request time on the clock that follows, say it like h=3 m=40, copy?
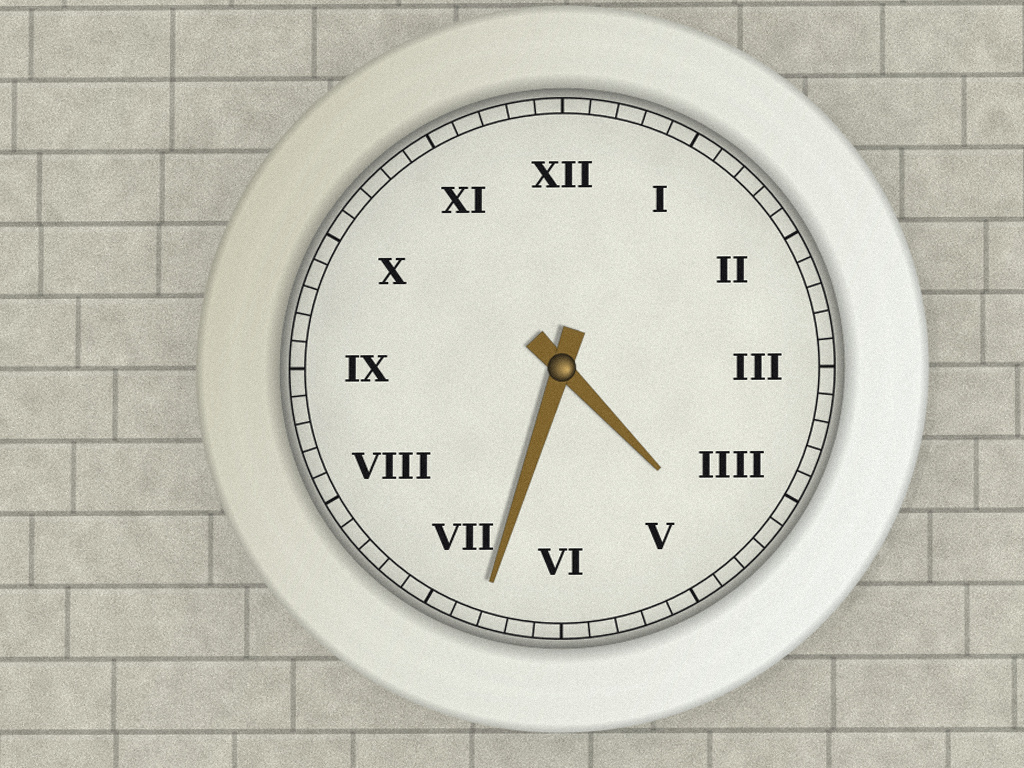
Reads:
h=4 m=33
